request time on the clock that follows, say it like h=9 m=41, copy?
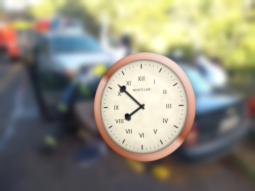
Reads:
h=7 m=52
